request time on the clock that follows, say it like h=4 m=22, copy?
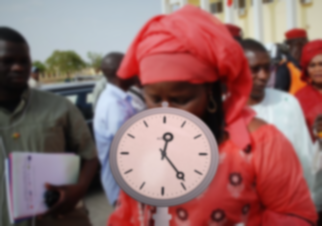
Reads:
h=12 m=24
